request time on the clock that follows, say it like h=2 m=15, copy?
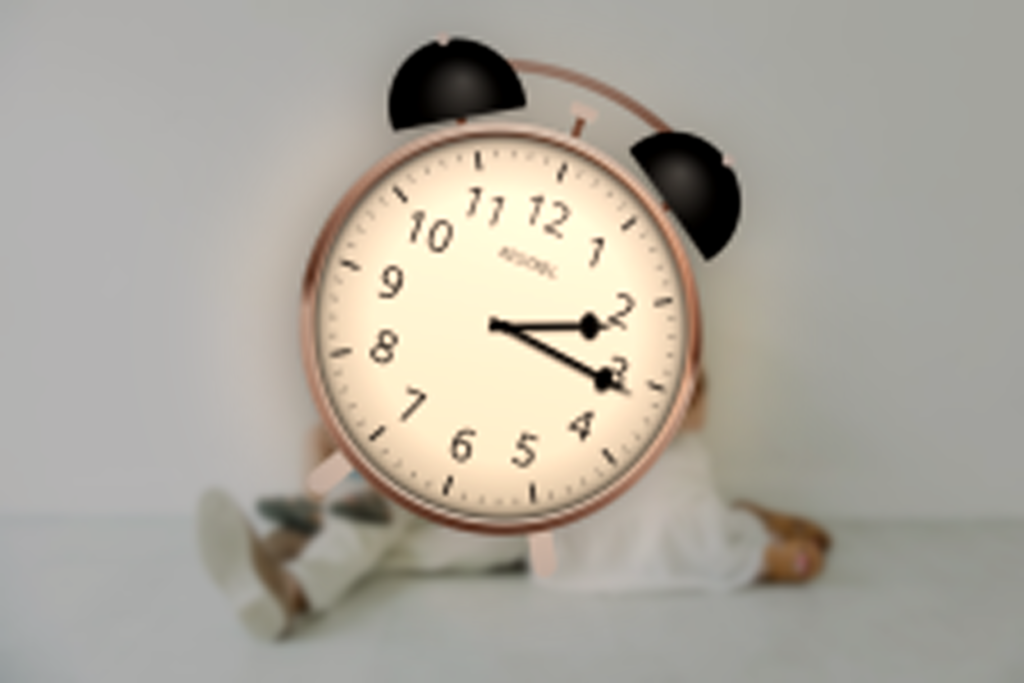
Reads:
h=2 m=16
